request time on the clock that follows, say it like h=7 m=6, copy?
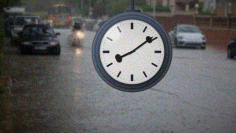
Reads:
h=8 m=9
